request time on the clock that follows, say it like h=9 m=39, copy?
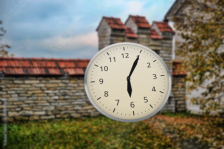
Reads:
h=6 m=5
